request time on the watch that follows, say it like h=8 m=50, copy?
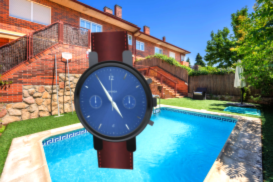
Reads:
h=4 m=55
